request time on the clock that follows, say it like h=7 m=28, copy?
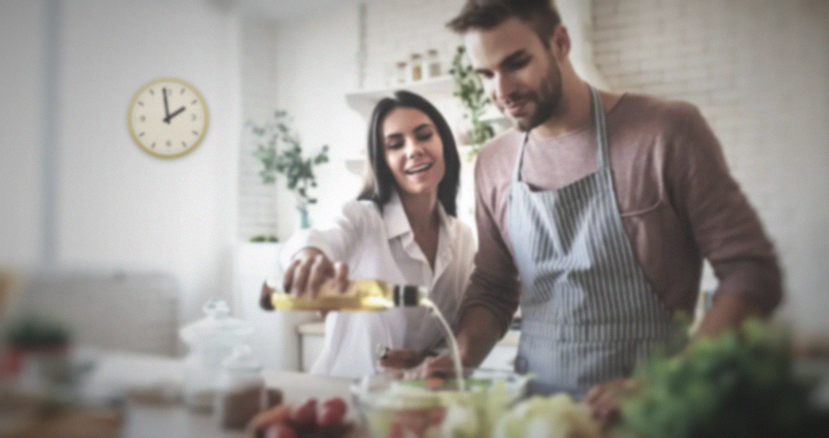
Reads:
h=1 m=59
